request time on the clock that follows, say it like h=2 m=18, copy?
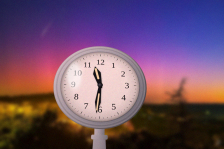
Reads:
h=11 m=31
